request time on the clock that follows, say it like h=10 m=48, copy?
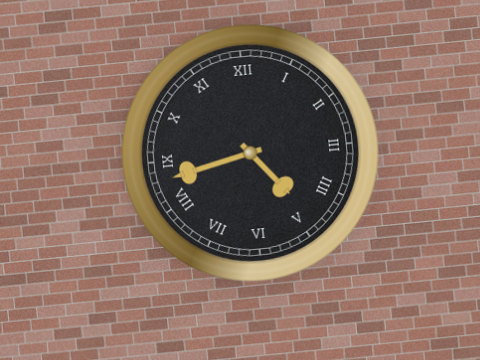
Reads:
h=4 m=43
